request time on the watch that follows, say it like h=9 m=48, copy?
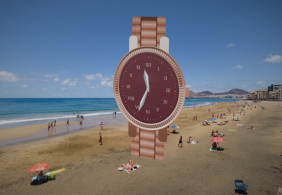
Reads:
h=11 m=34
